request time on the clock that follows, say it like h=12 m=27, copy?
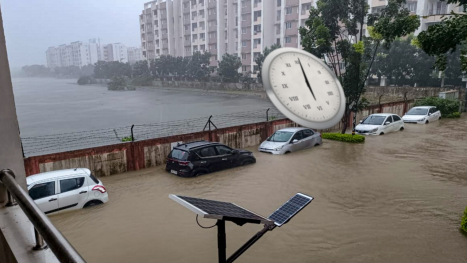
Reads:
h=6 m=1
